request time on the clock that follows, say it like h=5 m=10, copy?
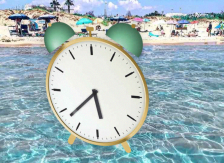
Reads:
h=5 m=38
